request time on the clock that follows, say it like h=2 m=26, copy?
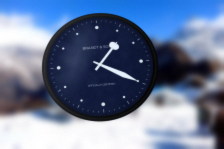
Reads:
h=1 m=20
